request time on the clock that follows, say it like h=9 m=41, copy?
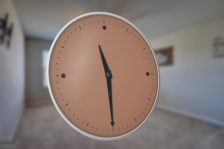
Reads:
h=11 m=30
